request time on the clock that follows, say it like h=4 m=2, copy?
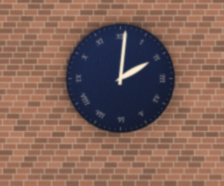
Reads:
h=2 m=1
